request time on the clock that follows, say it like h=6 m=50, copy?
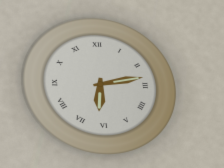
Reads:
h=6 m=13
